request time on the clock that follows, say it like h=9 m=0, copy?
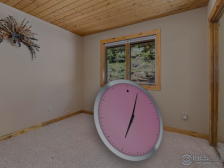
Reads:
h=7 m=4
